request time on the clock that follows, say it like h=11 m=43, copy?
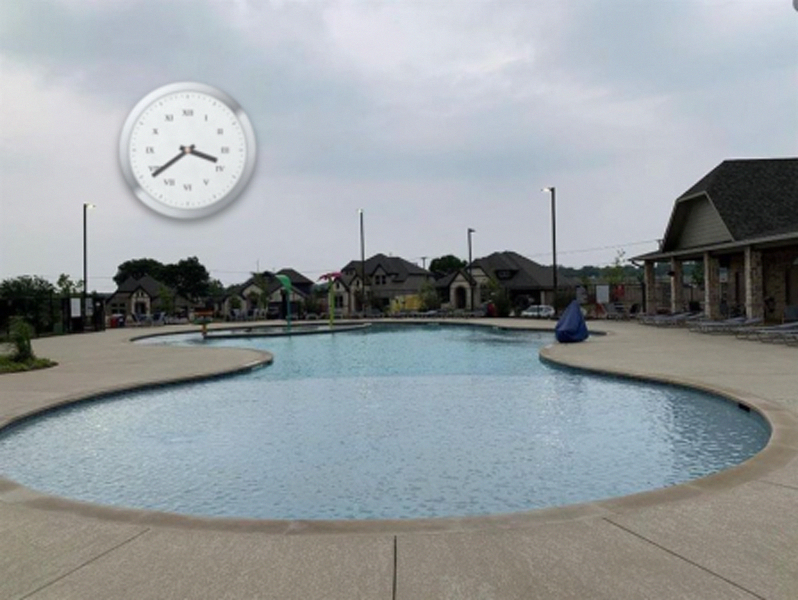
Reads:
h=3 m=39
